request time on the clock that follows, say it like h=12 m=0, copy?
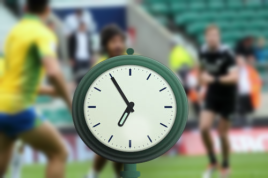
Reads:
h=6 m=55
